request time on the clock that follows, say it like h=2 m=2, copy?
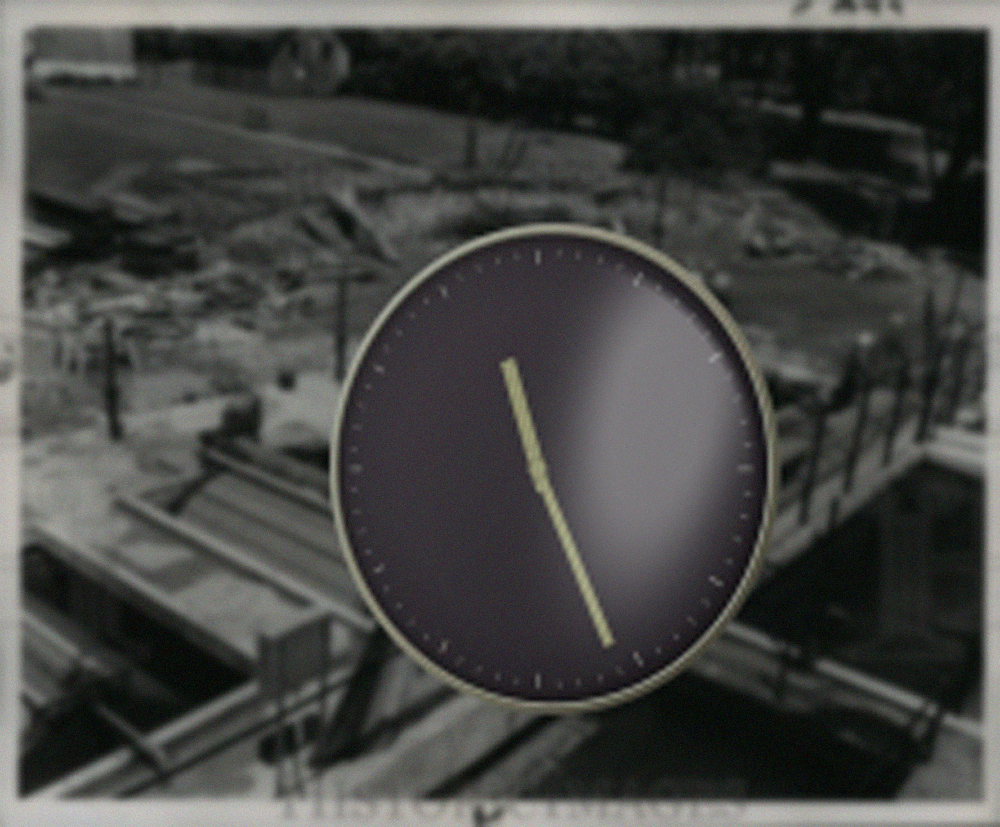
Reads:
h=11 m=26
